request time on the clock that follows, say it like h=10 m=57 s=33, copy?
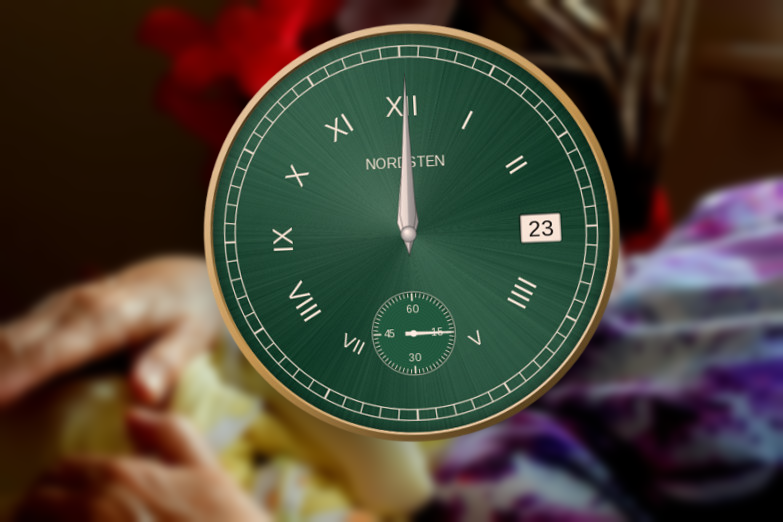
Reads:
h=12 m=0 s=15
